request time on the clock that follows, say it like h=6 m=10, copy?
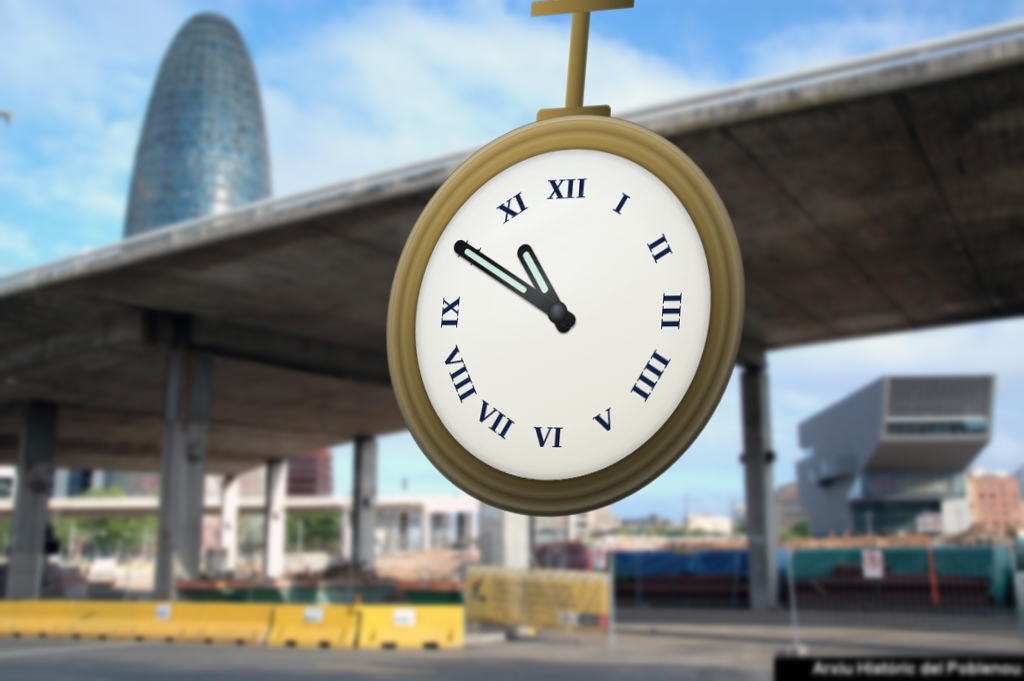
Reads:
h=10 m=50
